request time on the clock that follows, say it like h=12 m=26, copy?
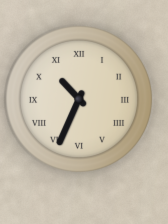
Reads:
h=10 m=34
